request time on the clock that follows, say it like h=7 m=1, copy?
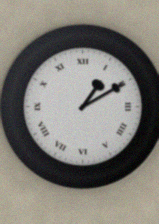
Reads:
h=1 m=10
